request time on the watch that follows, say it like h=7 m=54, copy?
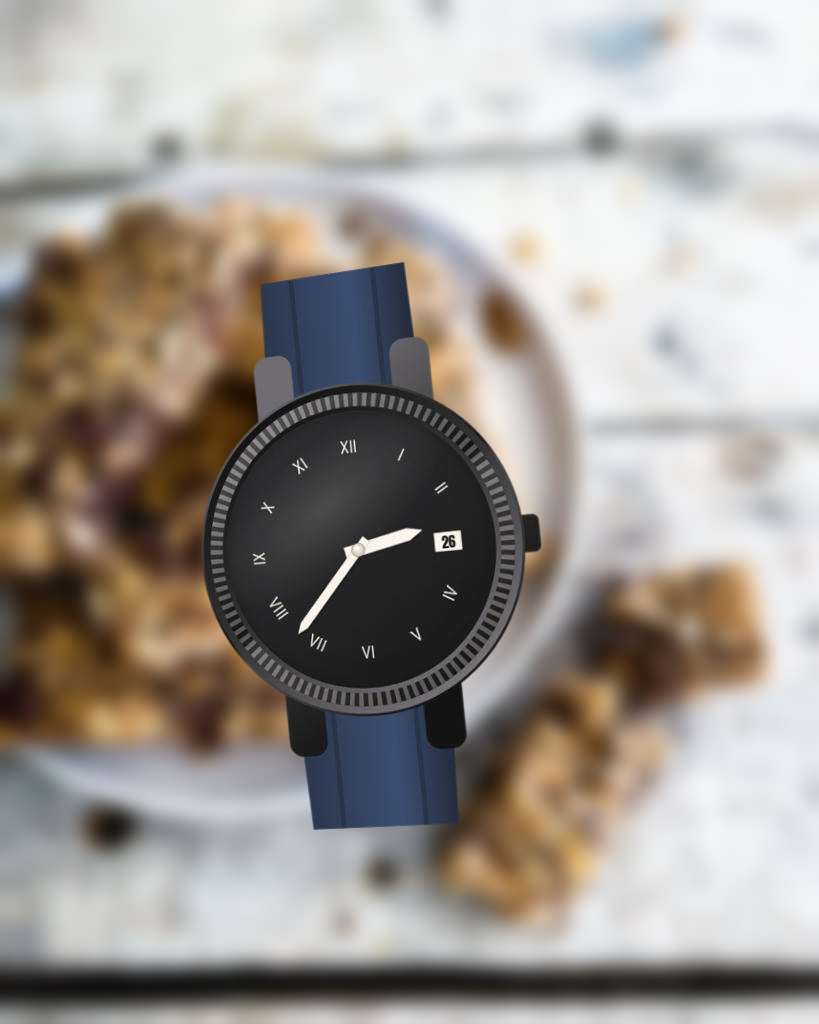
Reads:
h=2 m=37
